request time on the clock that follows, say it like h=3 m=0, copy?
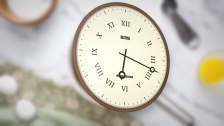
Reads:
h=6 m=18
